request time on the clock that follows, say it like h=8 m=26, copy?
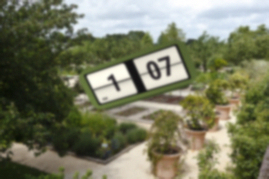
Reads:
h=1 m=7
